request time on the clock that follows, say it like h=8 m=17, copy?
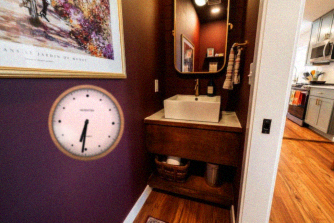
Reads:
h=6 m=31
